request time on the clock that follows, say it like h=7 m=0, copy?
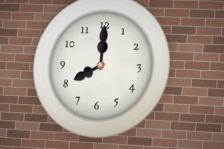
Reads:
h=8 m=0
